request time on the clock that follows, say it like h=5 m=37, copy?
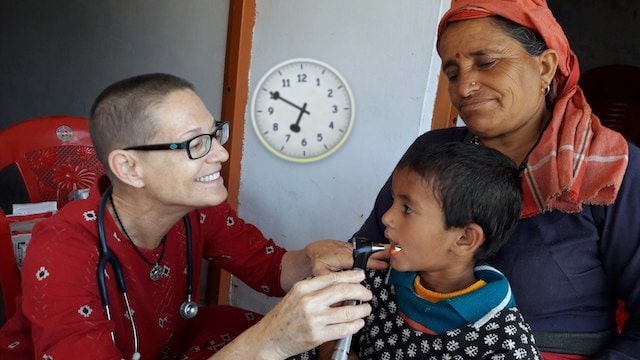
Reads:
h=6 m=50
